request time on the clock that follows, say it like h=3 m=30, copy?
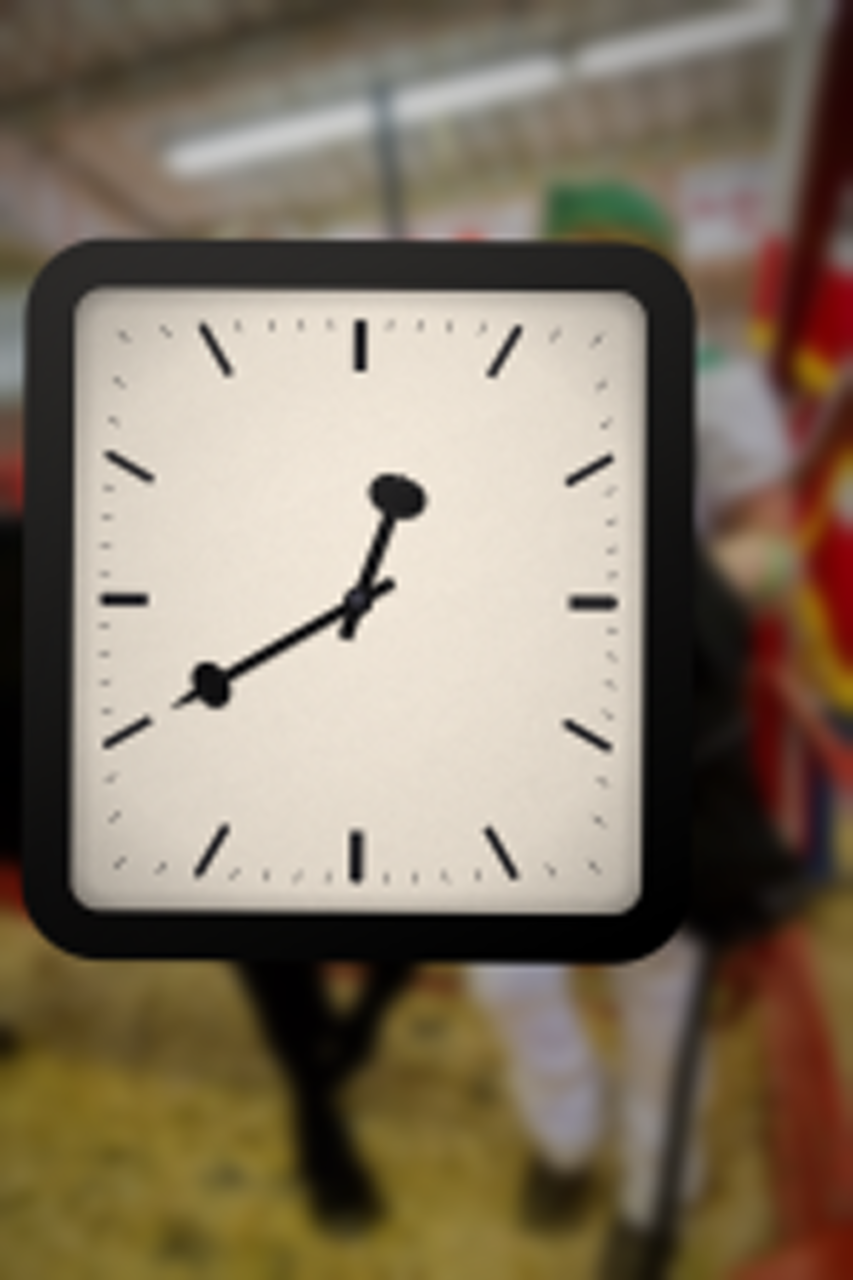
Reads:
h=12 m=40
